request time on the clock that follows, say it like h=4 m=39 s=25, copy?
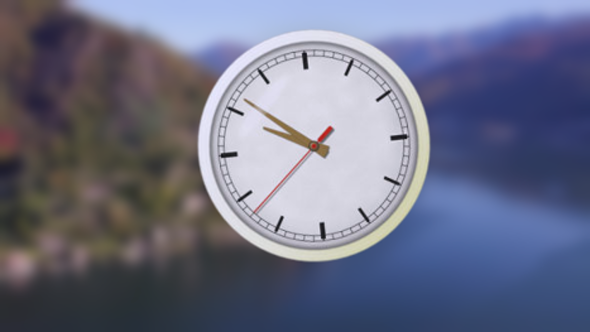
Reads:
h=9 m=51 s=38
